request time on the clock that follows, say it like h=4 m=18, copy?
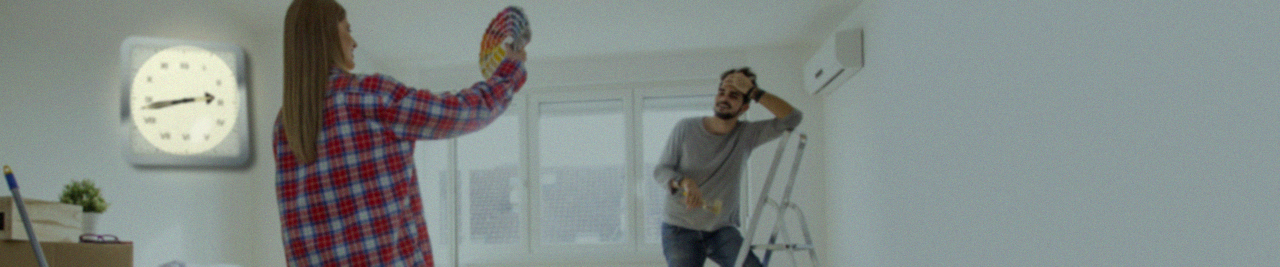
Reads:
h=2 m=43
